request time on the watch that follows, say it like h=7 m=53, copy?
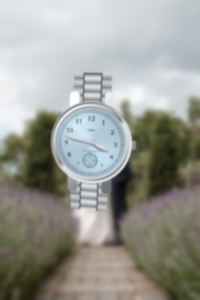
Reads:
h=3 m=47
